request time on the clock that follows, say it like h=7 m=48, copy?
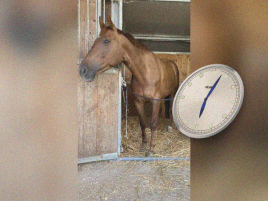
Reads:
h=6 m=3
